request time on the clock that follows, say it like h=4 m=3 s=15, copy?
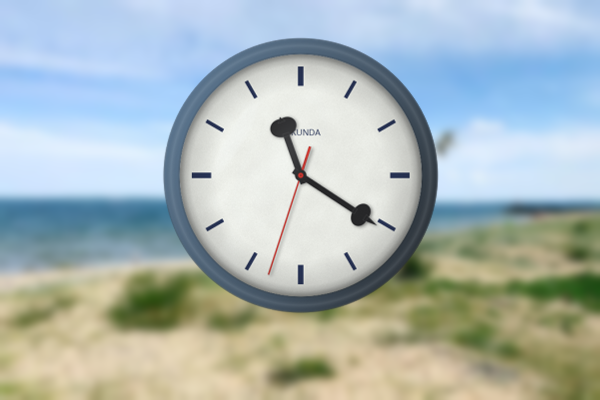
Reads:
h=11 m=20 s=33
